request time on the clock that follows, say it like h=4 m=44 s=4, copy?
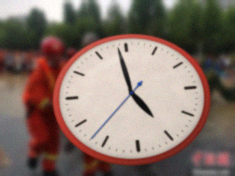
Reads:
h=4 m=58 s=37
